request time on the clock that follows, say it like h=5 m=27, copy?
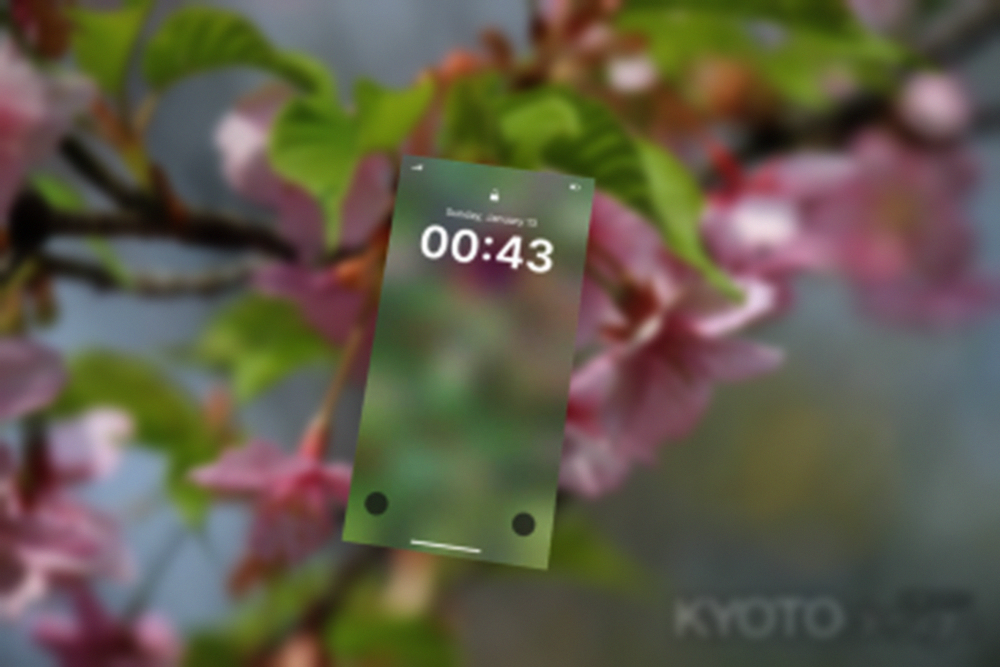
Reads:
h=0 m=43
